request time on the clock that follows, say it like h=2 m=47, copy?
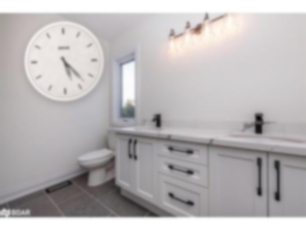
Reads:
h=5 m=23
